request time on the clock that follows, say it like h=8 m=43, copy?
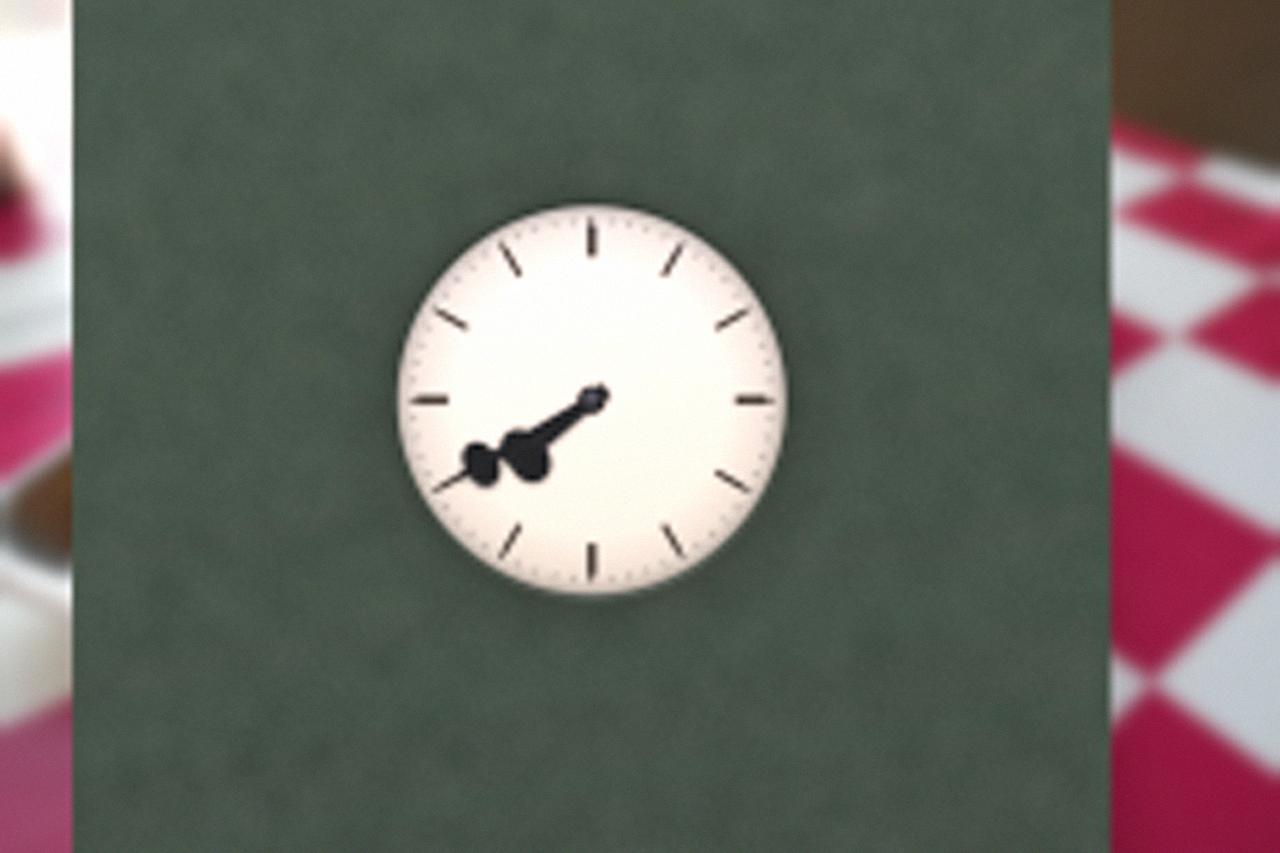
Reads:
h=7 m=40
